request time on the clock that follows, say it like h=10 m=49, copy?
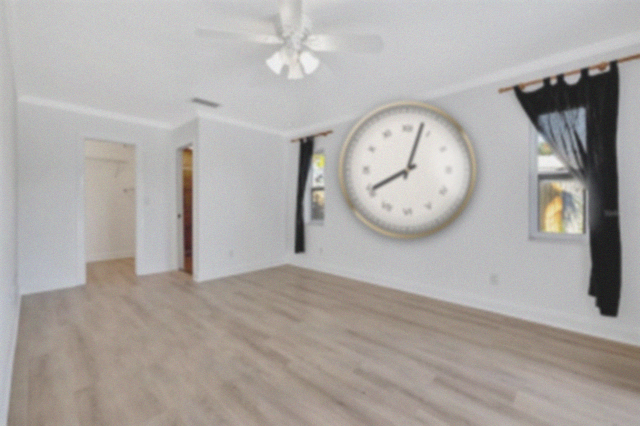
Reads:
h=8 m=3
